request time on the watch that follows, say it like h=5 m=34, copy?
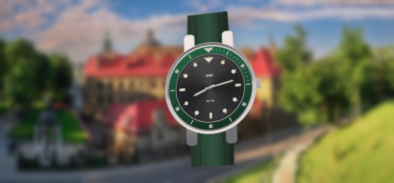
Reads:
h=8 m=13
